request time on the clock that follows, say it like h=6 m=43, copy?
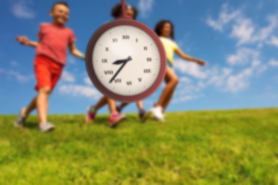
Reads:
h=8 m=37
